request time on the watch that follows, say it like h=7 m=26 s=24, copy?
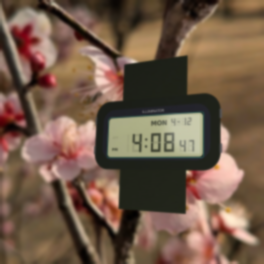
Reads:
h=4 m=8 s=47
